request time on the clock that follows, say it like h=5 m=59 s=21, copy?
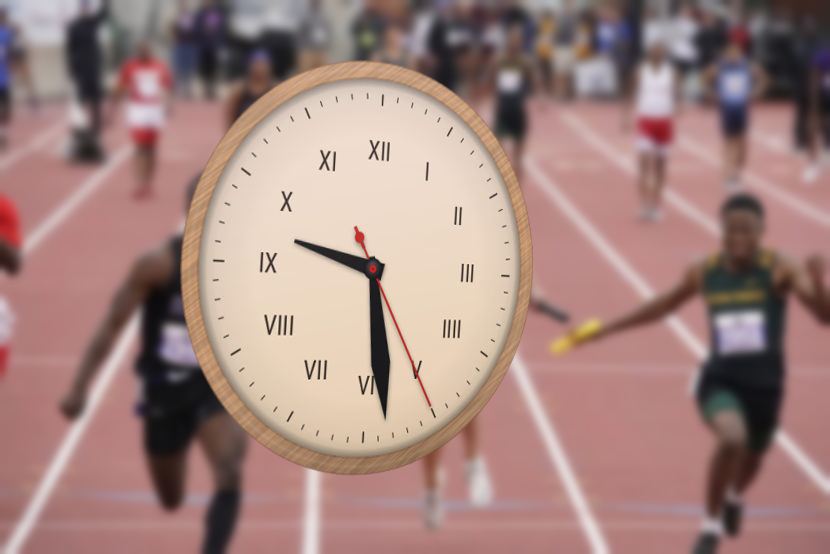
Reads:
h=9 m=28 s=25
